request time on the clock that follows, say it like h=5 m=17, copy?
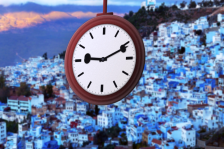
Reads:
h=9 m=11
